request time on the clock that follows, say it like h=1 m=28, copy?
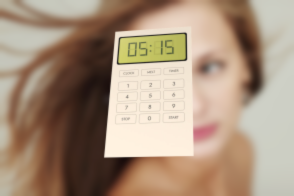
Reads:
h=5 m=15
